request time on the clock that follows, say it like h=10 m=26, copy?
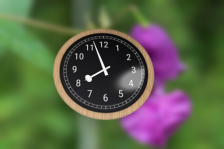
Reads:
h=7 m=57
